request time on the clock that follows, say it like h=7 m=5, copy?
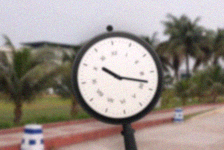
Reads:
h=10 m=18
